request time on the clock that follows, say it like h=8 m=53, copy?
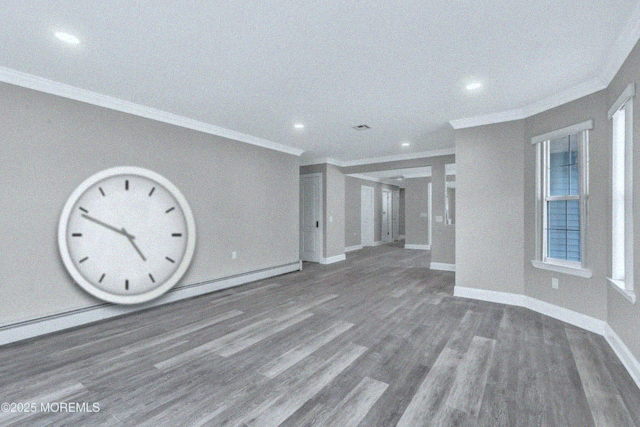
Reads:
h=4 m=49
